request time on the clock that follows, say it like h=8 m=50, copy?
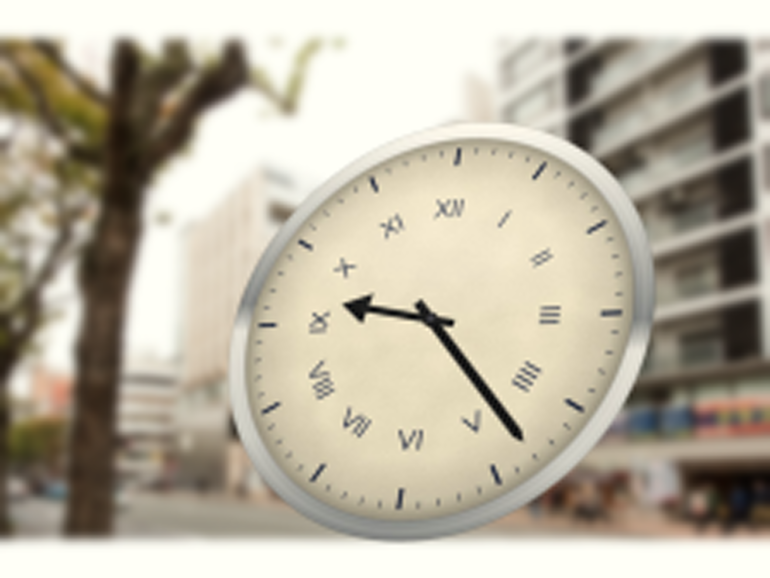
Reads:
h=9 m=23
